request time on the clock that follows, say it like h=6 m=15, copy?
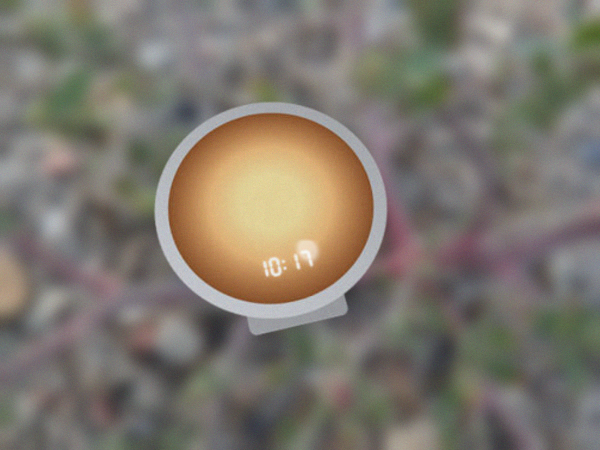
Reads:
h=10 m=17
